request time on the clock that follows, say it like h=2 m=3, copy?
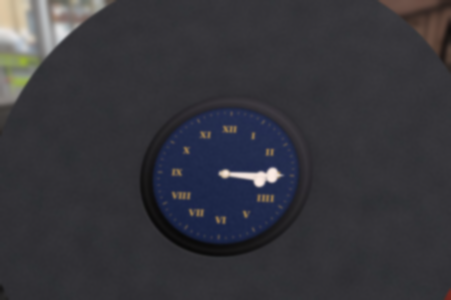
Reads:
h=3 m=15
